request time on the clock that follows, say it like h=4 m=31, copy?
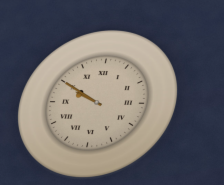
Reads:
h=9 m=50
